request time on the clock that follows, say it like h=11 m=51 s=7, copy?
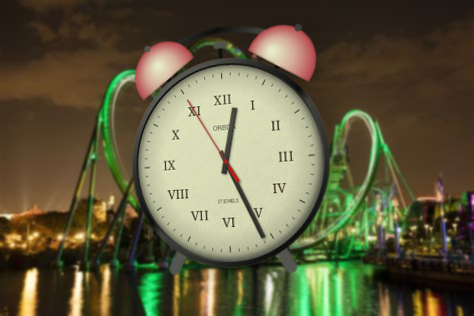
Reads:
h=12 m=25 s=55
